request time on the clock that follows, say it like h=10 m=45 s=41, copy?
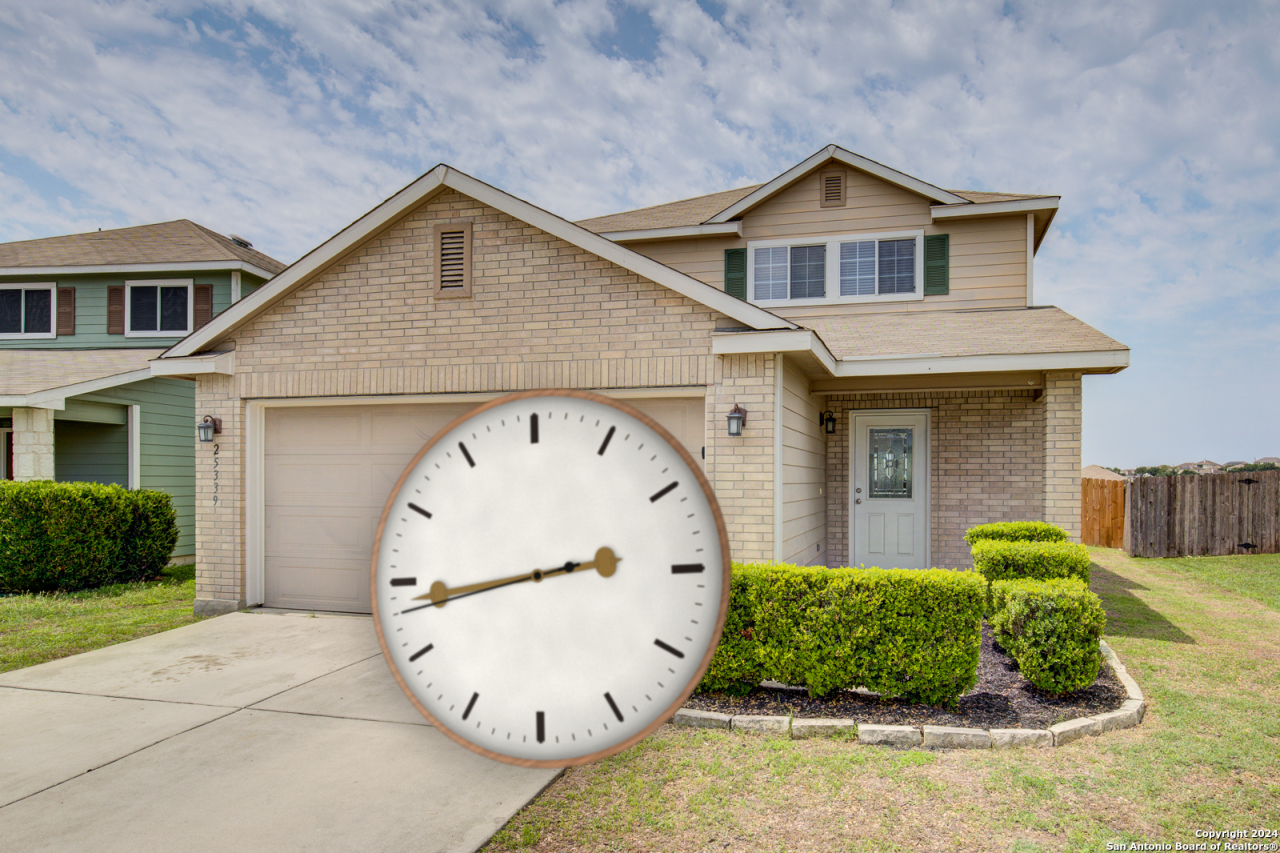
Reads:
h=2 m=43 s=43
